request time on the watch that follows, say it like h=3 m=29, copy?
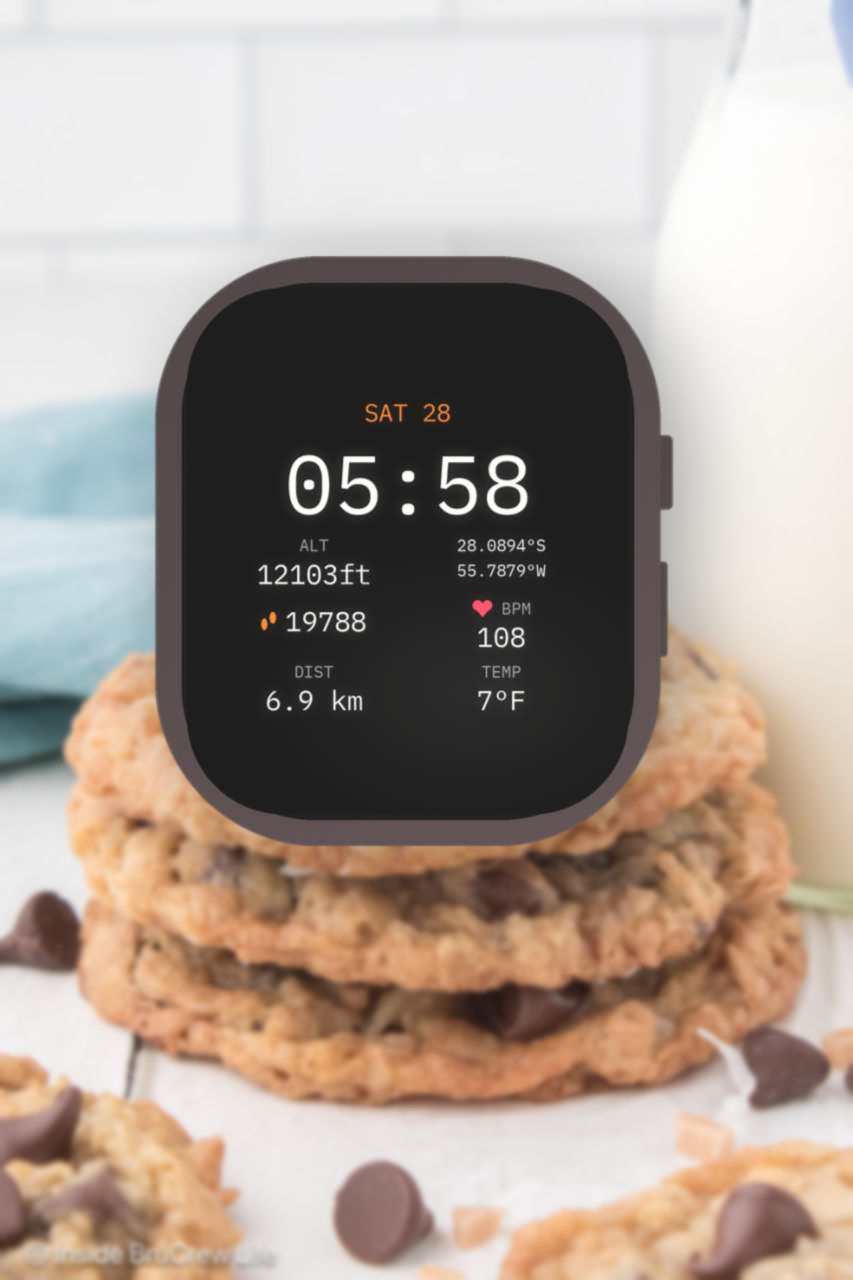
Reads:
h=5 m=58
